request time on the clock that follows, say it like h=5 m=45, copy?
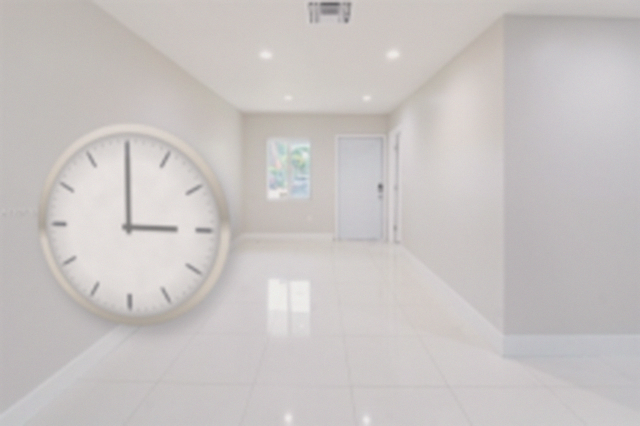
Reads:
h=3 m=0
